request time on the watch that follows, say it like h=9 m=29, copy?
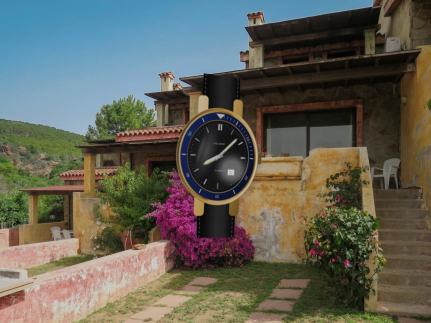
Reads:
h=8 m=8
